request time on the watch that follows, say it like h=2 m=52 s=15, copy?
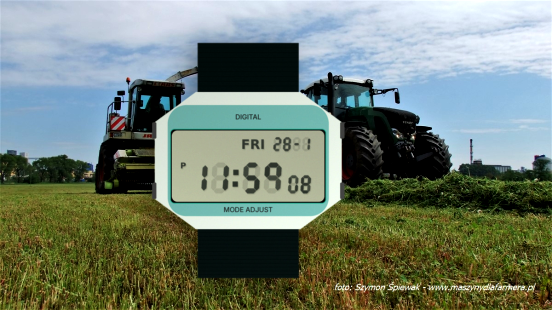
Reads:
h=11 m=59 s=8
